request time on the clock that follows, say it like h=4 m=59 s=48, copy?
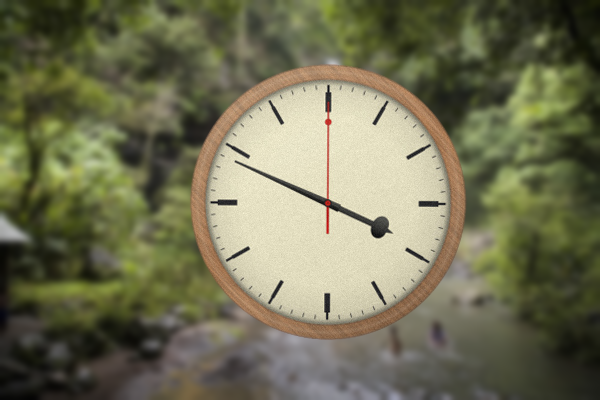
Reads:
h=3 m=49 s=0
